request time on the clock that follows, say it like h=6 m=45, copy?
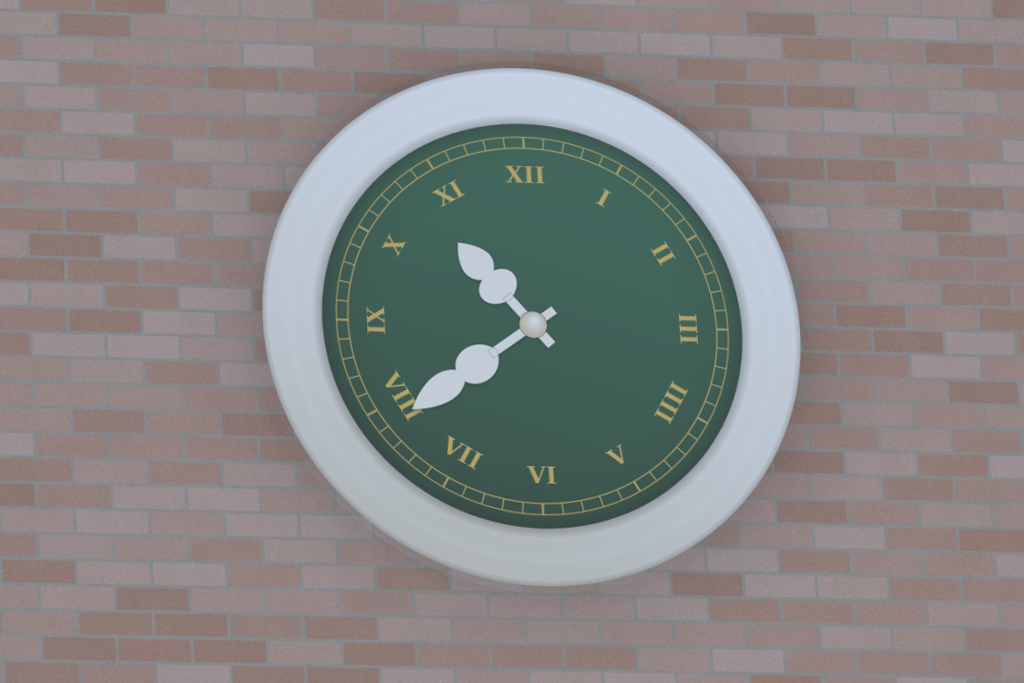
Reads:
h=10 m=39
